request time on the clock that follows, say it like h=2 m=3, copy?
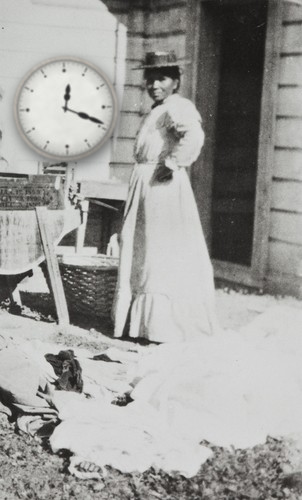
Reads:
h=12 m=19
